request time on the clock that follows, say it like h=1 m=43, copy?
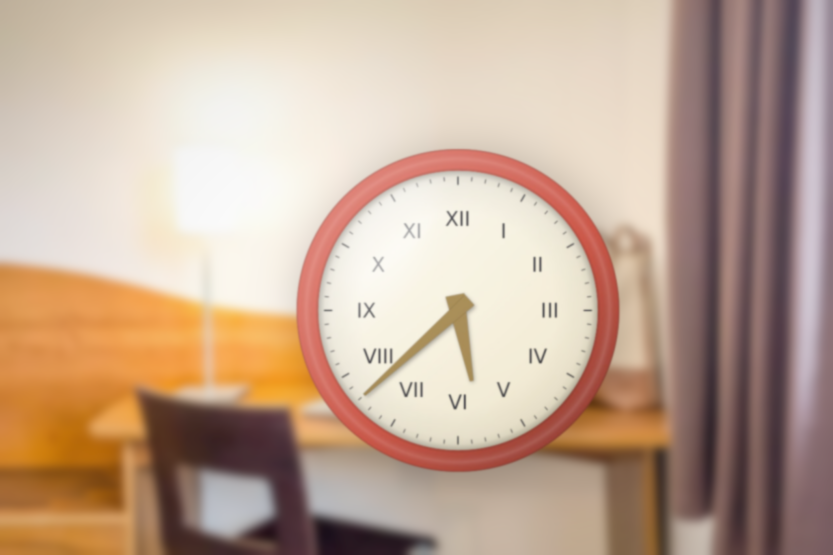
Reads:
h=5 m=38
